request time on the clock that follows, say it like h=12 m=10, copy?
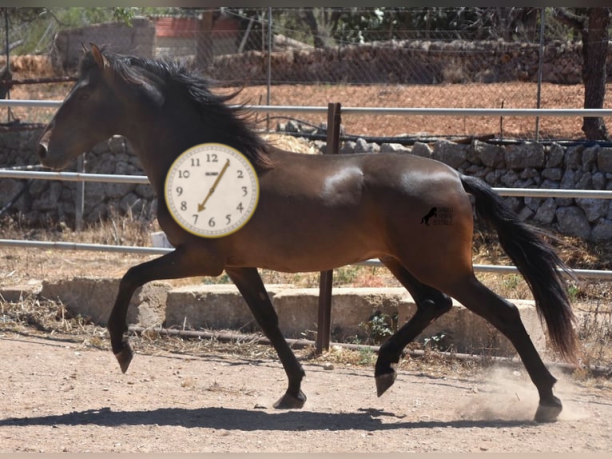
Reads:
h=7 m=5
